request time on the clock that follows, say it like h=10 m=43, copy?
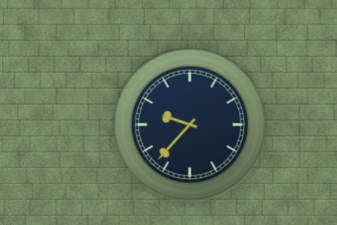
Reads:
h=9 m=37
